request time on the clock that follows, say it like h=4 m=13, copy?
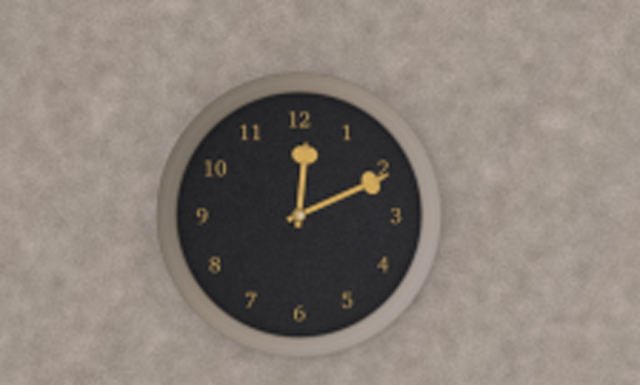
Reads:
h=12 m=11
